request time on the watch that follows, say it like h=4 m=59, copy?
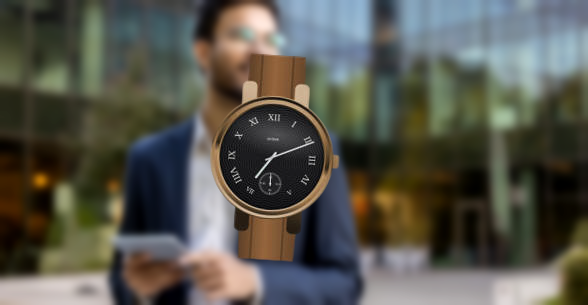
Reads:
h=7 m=11
